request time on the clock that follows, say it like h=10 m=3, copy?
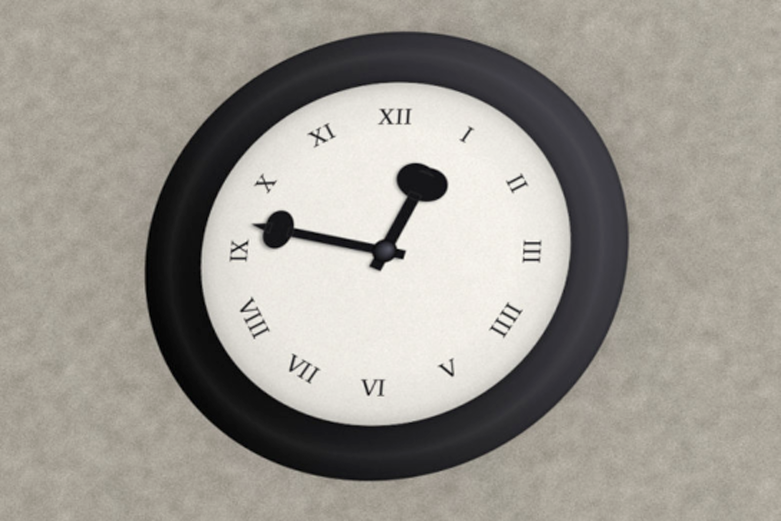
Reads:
h=12 m=47
